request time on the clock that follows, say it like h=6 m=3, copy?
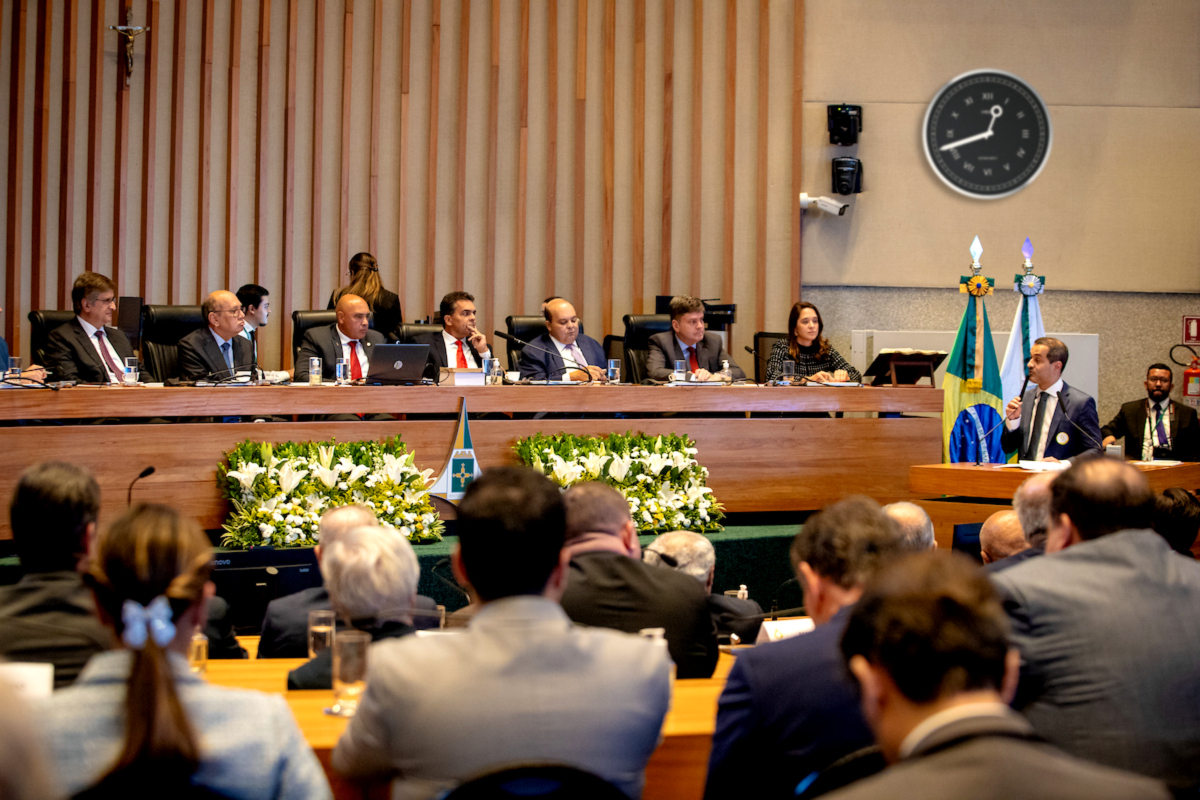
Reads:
h=12 m=42
